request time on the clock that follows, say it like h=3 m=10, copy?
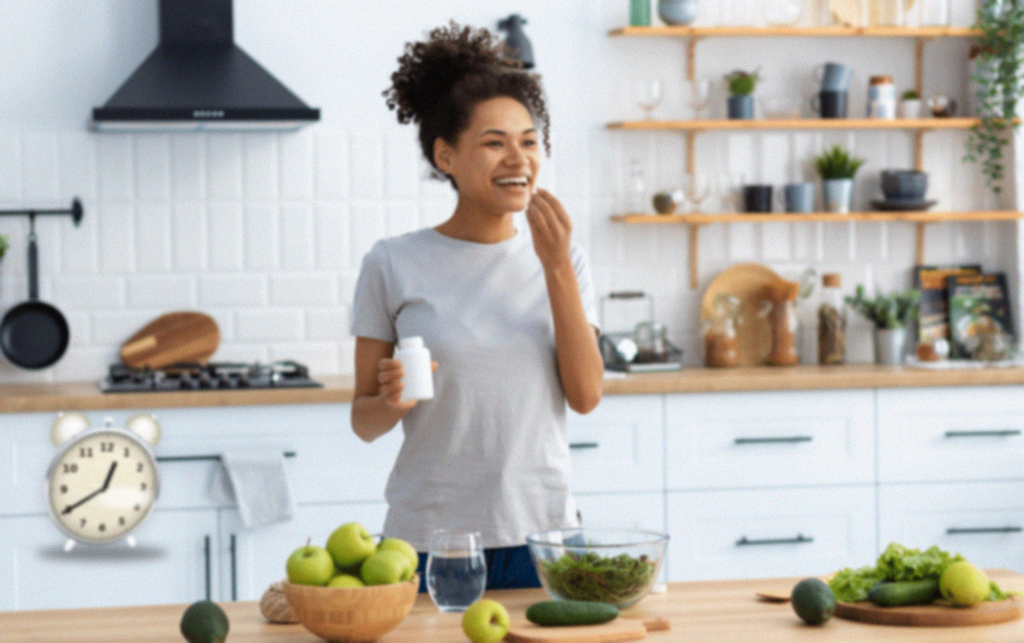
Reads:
h=12 m=40
